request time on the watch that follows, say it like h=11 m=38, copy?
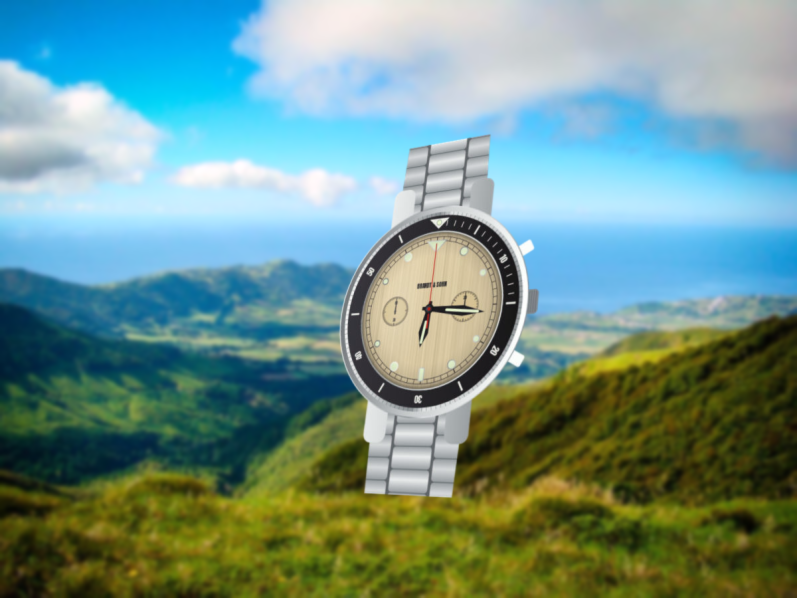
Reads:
h=6 m=16
